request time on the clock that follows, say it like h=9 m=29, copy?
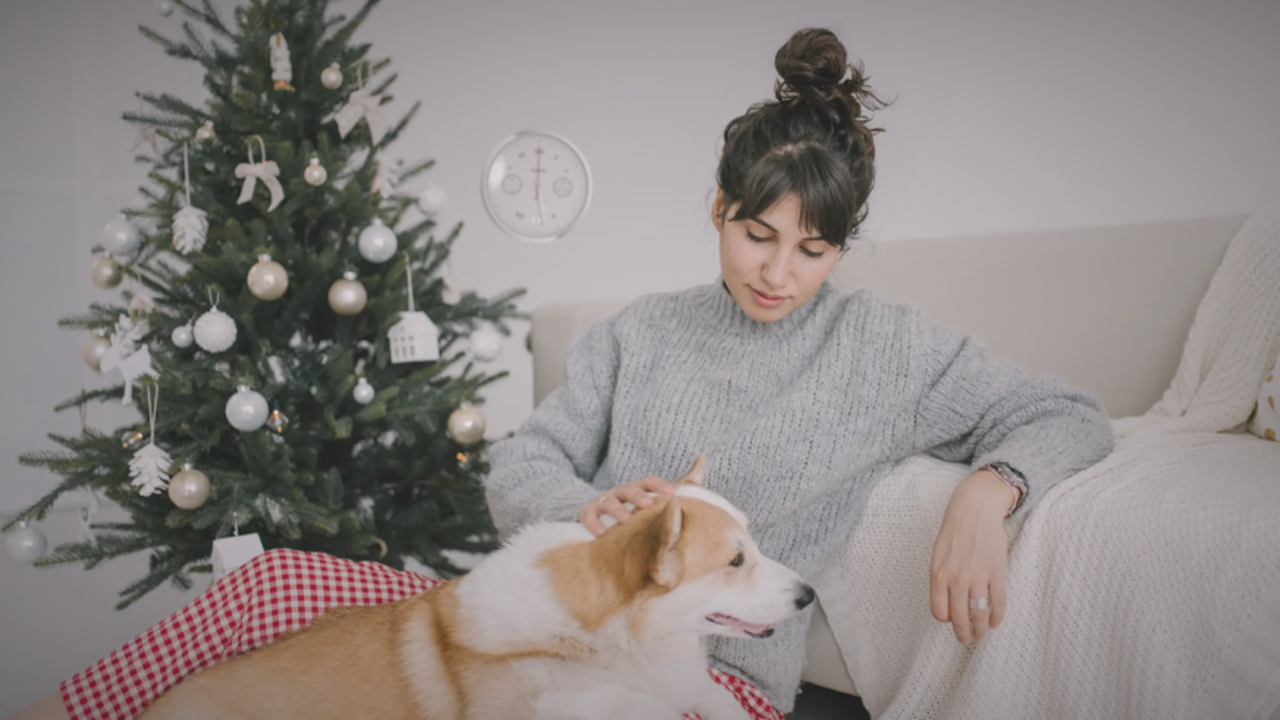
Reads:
h=5 m=28
